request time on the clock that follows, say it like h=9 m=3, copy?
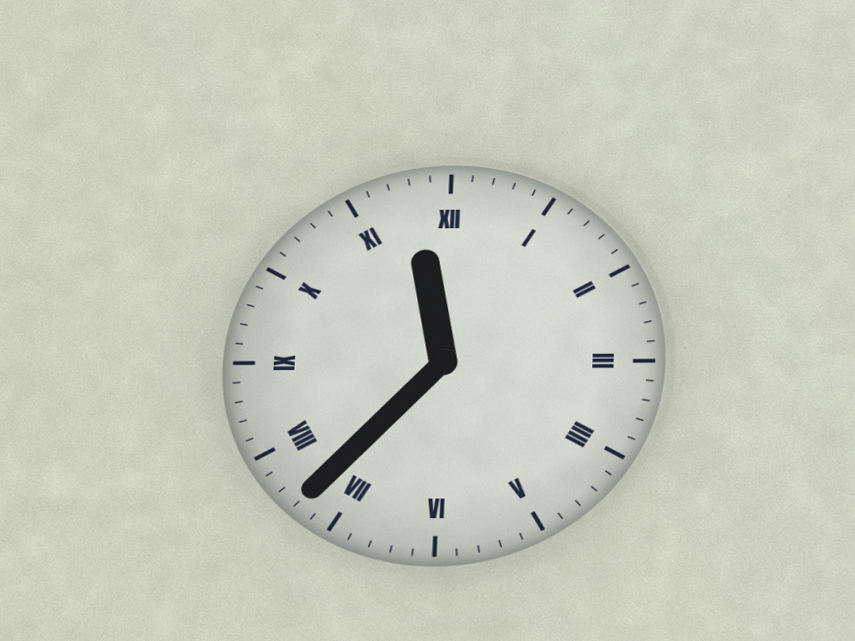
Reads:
h=11 m=37
